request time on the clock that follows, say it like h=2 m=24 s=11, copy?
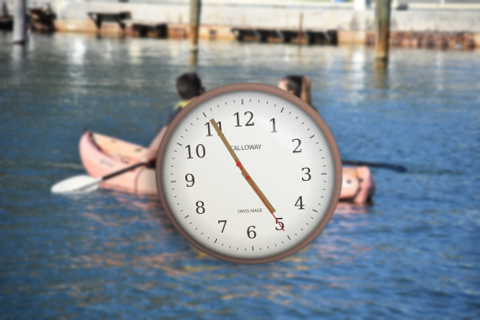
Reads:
h=4 m=55 s=25
